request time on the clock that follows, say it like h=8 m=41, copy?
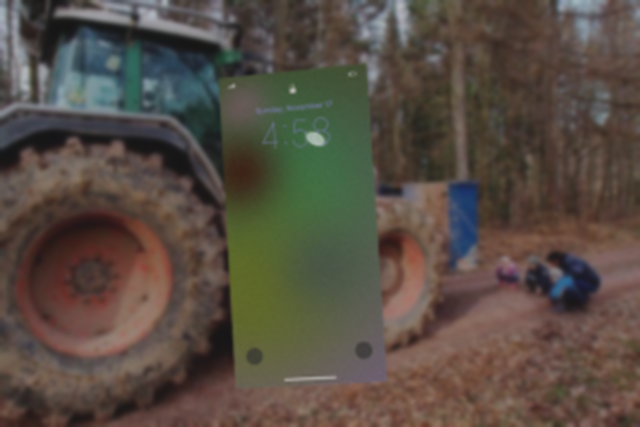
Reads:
h=4 m=58
